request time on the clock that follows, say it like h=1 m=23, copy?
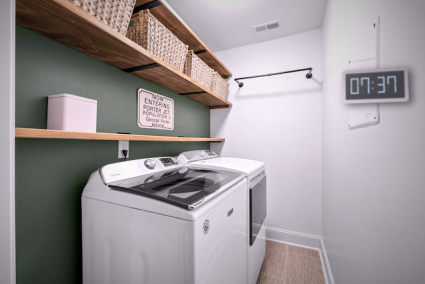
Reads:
h=7 m=37
